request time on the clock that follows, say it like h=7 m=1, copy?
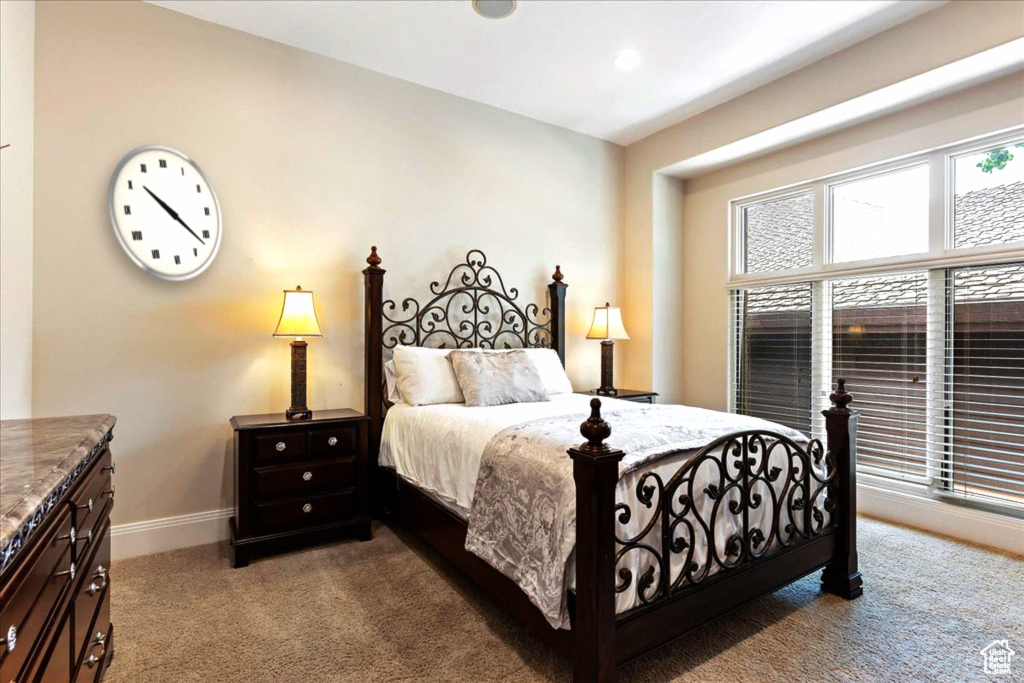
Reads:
h=10 m=22
